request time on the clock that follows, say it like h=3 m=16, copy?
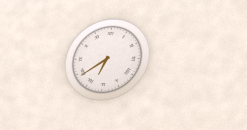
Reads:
h=6 m=39
